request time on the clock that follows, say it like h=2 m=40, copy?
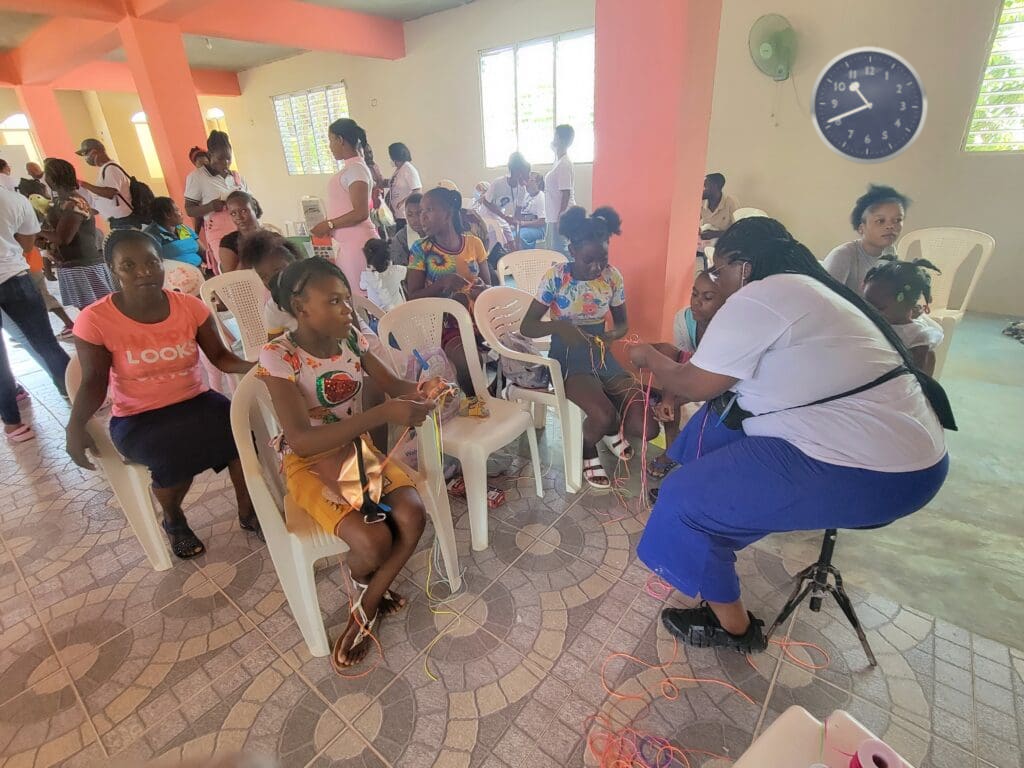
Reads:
h=10 m=41
